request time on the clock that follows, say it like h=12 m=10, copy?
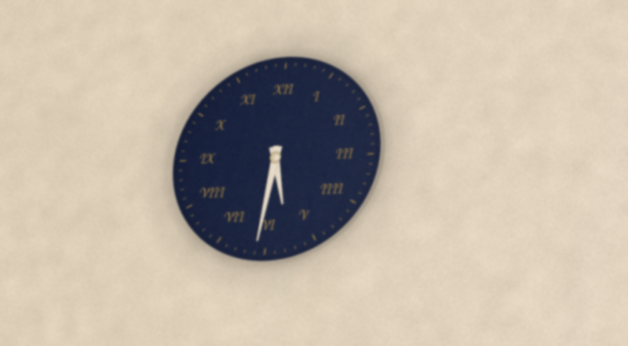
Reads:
h=5 m=31
